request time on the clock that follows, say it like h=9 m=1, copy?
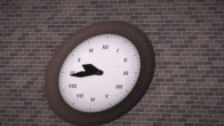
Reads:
h=9 m=44
